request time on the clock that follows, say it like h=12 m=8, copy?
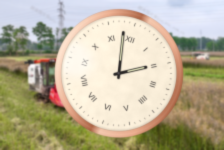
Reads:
h=1 m=58
